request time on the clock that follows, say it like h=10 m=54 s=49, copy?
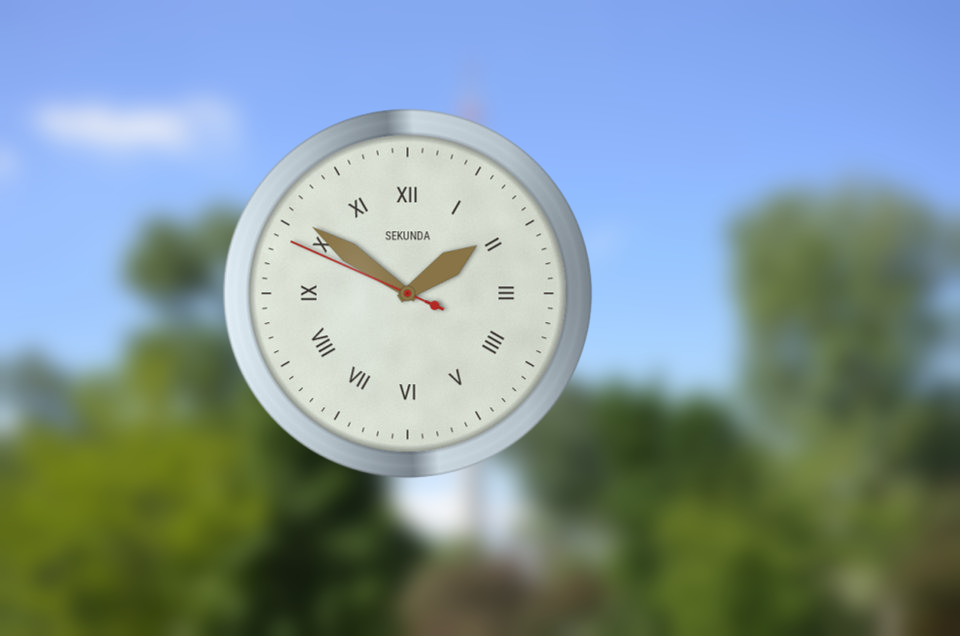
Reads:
h=1 m=50 s=49
